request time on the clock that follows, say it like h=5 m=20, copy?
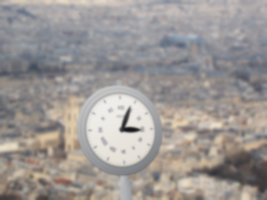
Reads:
h=3 m=4
